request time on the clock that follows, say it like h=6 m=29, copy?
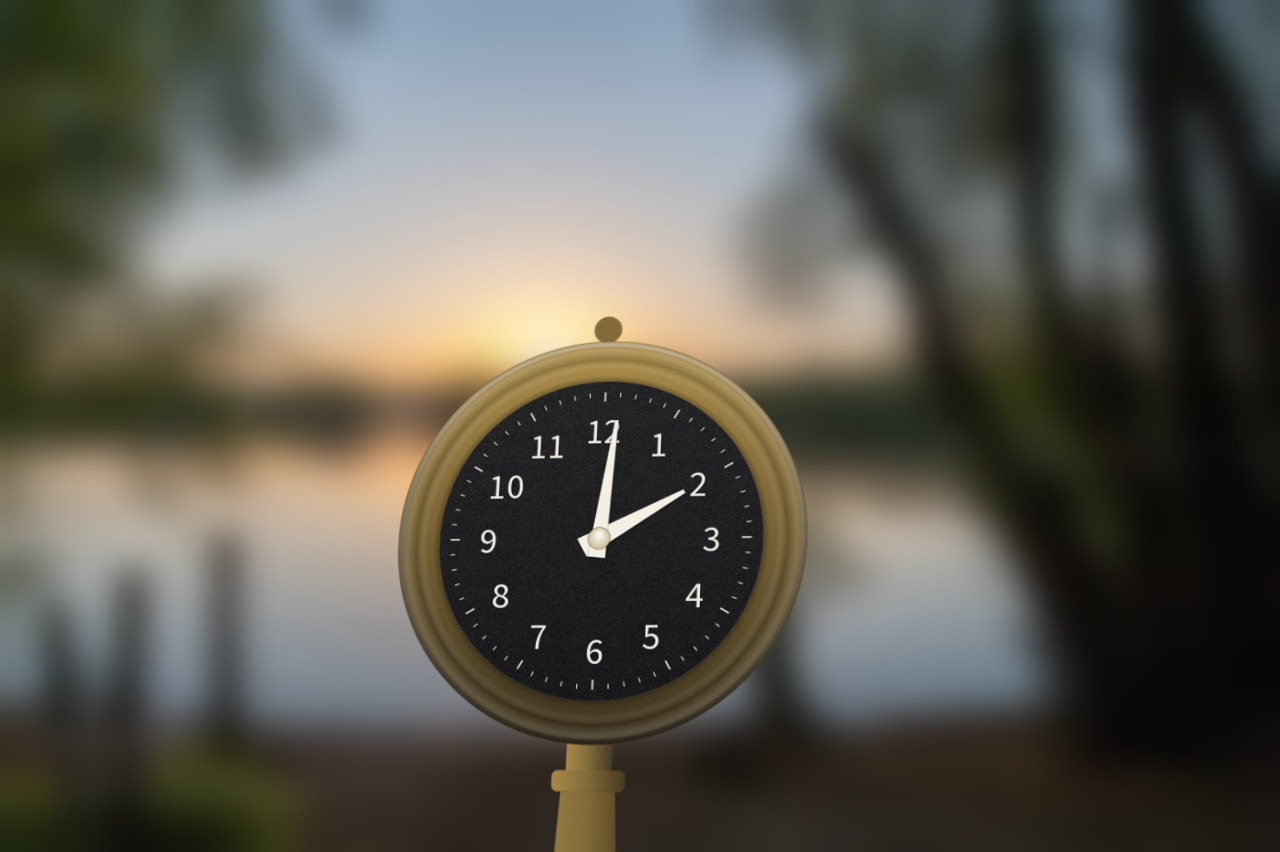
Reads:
h=2 m=1
